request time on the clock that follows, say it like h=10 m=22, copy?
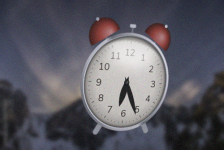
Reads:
h=6 m=26
